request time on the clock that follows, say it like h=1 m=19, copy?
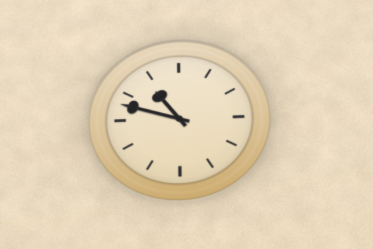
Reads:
h=10 m=48
